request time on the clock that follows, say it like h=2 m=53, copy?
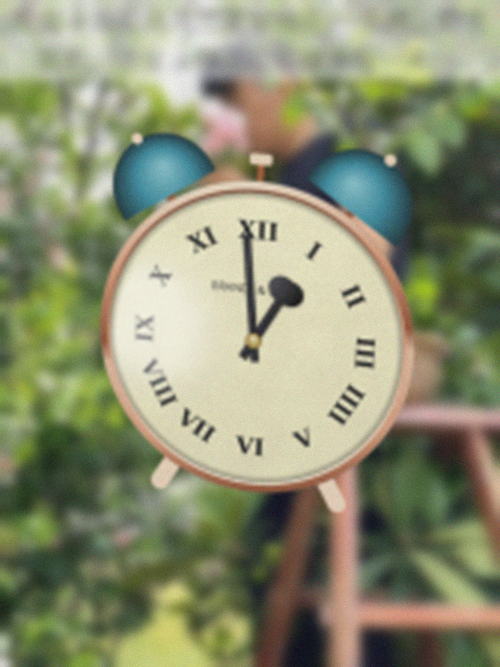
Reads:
h=12 m=59
